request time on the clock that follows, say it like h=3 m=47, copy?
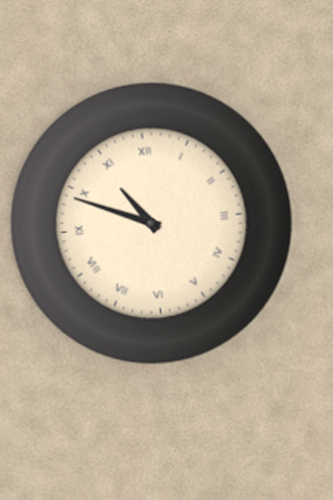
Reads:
h=10 m=49
